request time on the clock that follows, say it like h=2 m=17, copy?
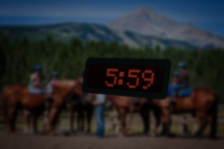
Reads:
h=5 m=59
